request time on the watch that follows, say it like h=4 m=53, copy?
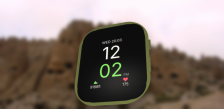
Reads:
h=12 m=2
